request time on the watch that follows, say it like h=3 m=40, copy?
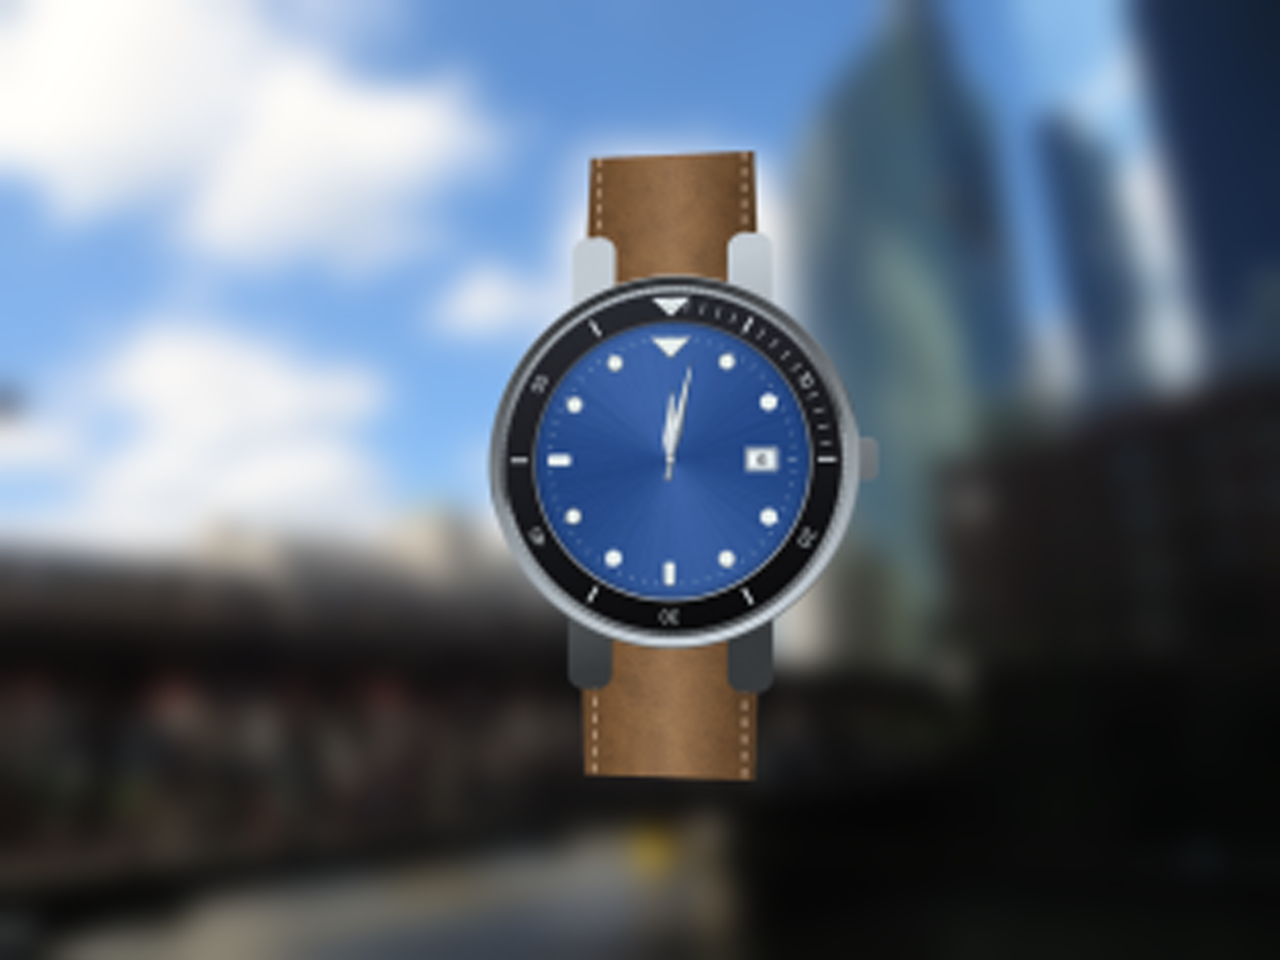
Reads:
h=12 m=2
